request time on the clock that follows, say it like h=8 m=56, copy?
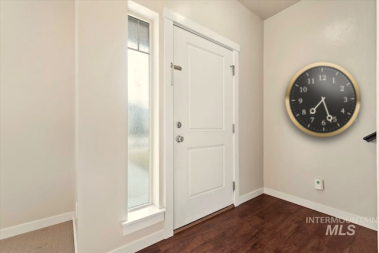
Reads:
h=7 m=27
